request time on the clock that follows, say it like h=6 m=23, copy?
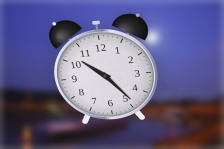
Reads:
h=10 m=24
